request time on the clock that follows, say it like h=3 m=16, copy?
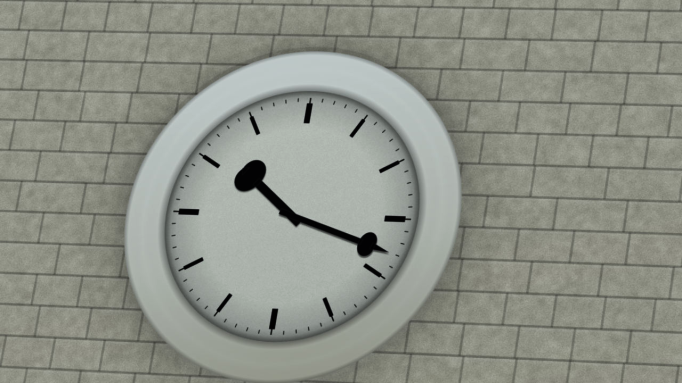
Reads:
h=10 m=18
